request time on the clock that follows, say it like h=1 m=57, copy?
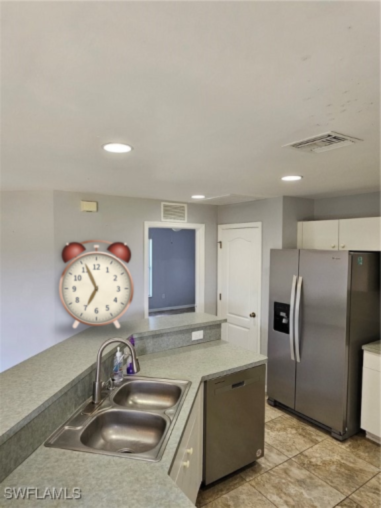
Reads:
h=6 m=56
